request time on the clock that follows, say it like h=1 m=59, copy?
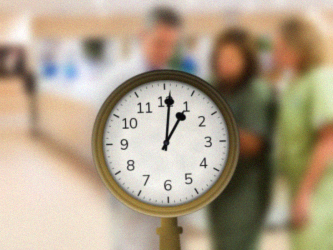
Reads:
h=1 m=1
